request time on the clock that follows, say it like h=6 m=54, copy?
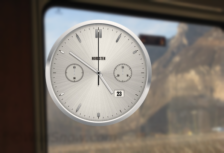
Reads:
h=4 m=51
